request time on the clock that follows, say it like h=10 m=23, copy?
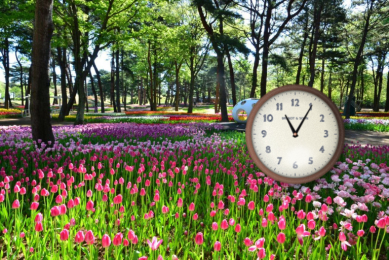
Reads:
h=11 m=5
